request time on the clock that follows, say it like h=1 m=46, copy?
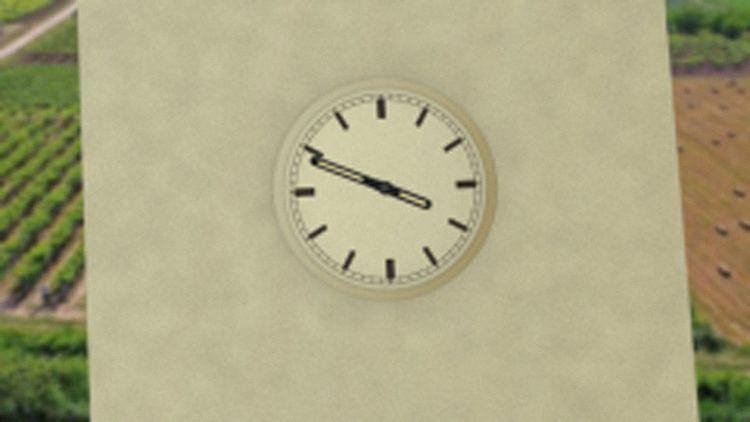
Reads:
h=3 m=49
